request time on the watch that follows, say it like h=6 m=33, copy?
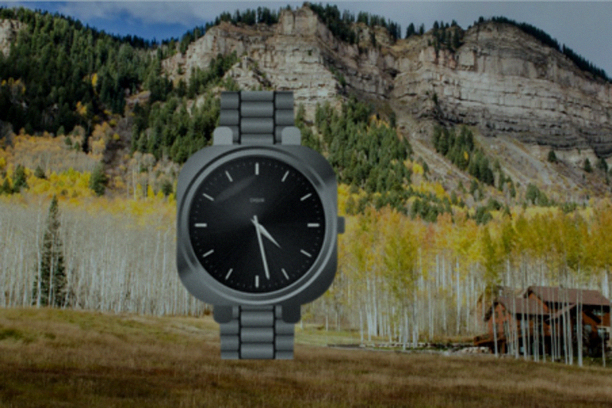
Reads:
h=4 m=28
